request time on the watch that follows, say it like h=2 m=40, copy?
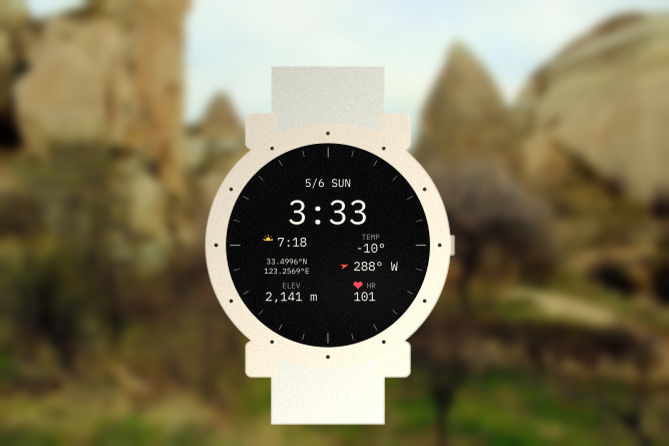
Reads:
h=3 m=33
